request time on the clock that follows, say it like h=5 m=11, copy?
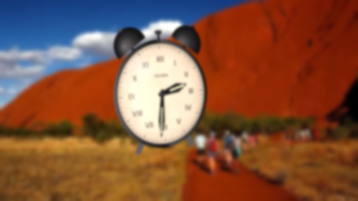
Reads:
h=2 m=31
